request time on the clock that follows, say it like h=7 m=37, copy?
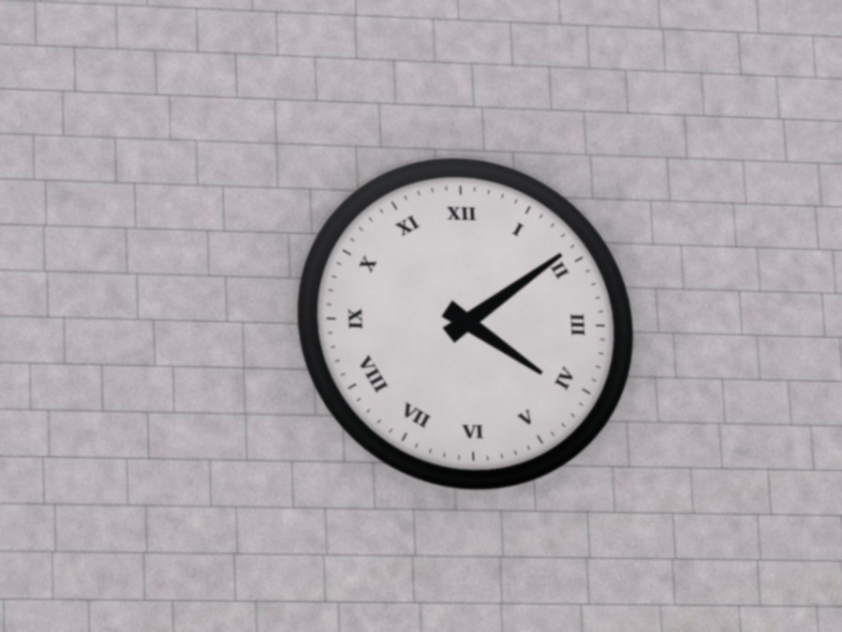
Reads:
h=4 m=9
